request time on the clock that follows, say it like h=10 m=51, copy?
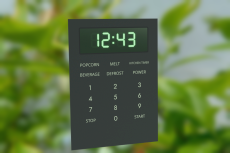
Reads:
h=12 m=43
